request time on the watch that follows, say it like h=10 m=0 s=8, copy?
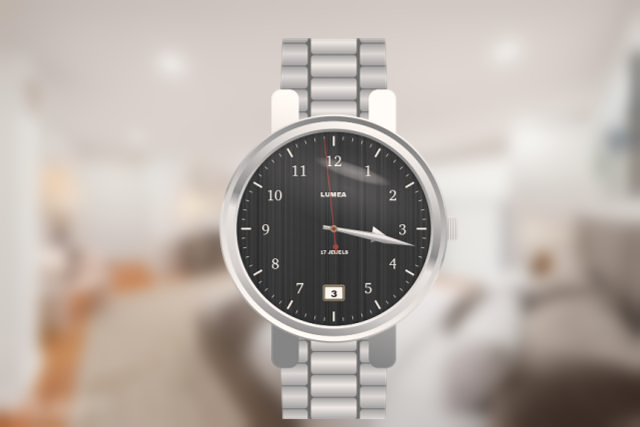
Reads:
h=3 m=16 s=59
